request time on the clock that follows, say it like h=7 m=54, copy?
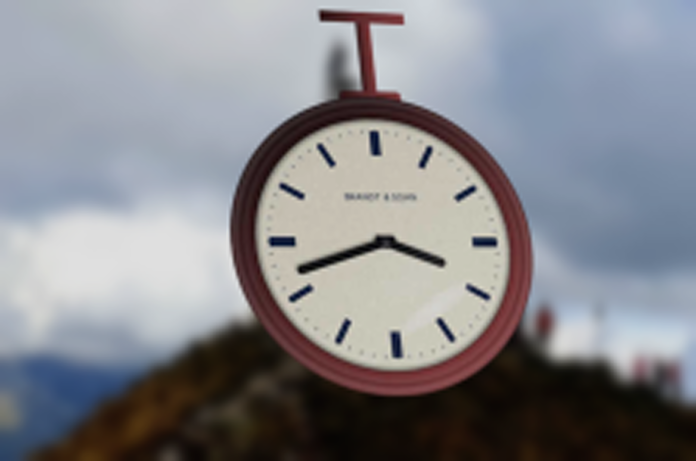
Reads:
h=3 m=42
